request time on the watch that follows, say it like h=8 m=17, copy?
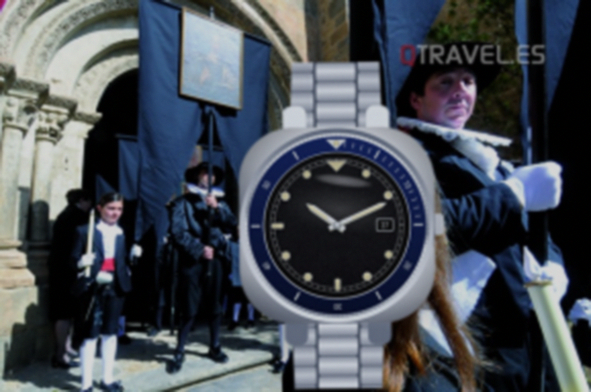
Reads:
h=10 m=11
